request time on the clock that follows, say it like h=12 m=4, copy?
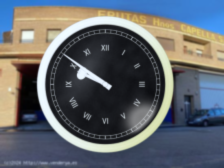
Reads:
h=9 m=51
